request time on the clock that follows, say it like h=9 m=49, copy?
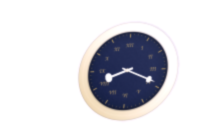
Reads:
h=8 m=19
